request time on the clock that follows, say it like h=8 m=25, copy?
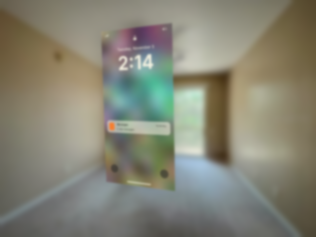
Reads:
h=2 m=14
